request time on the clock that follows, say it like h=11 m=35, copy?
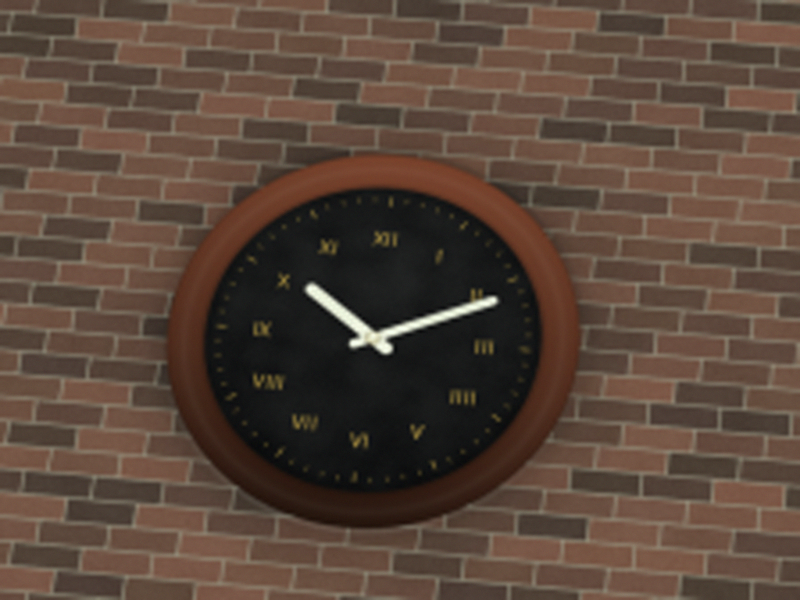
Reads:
h=10 m=11
